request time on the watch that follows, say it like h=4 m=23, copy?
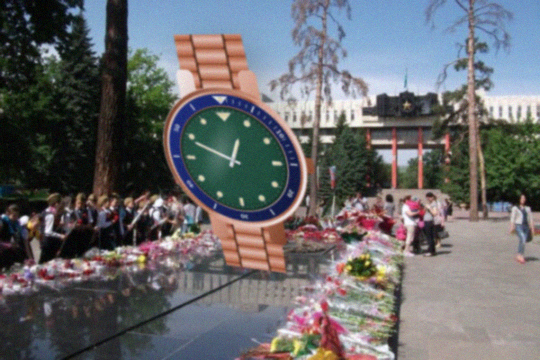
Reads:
h=12 m=49
